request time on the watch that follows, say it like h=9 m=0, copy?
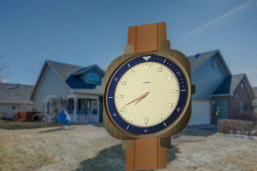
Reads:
h=7 m=41
